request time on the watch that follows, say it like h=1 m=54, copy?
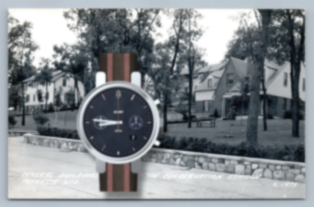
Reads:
h=8 m=46
